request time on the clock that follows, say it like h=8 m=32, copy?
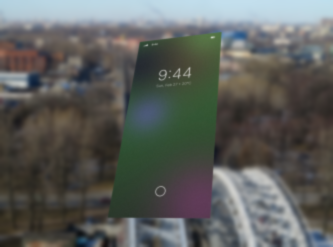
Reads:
h=9 m=44
